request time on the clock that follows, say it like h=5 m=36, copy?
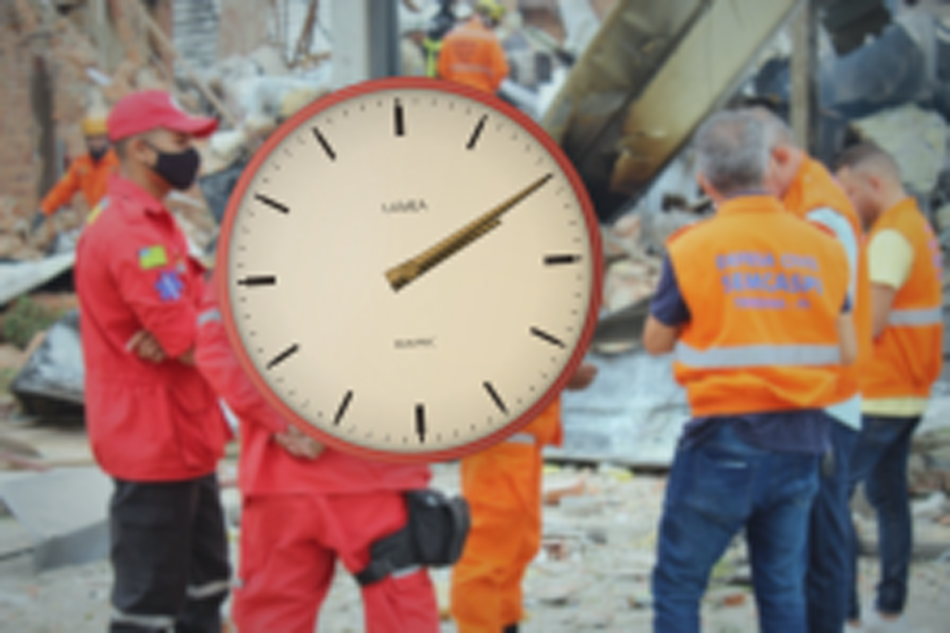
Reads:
h=2 m=10
